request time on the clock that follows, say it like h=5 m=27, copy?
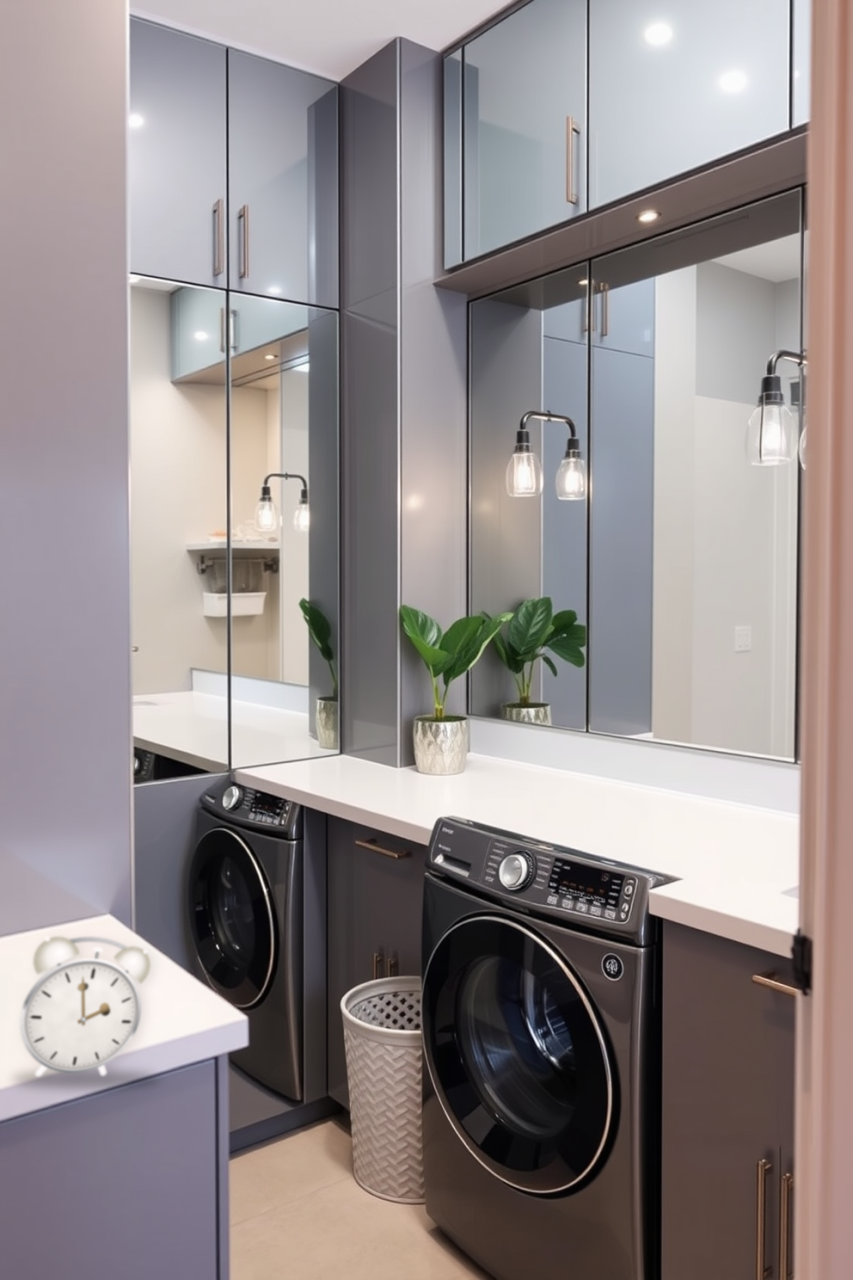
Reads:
h=1 m=58
